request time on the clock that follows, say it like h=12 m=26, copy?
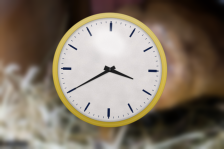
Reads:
h=3 m=40
